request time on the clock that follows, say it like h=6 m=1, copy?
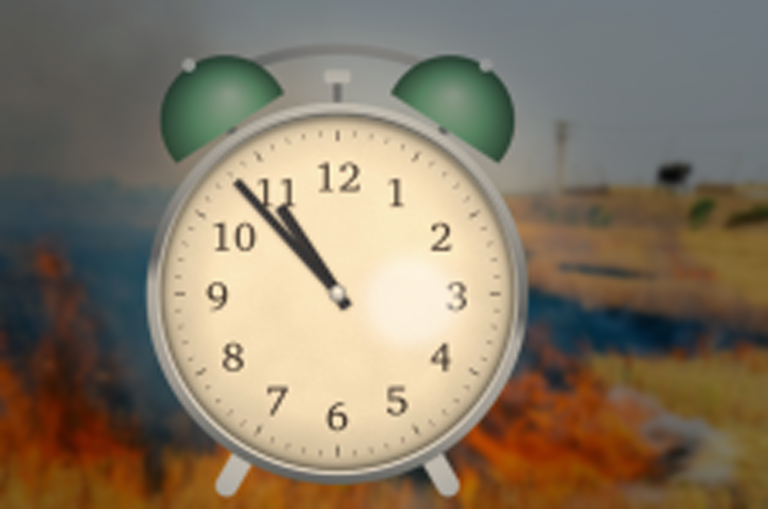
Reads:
h=10 m=53
